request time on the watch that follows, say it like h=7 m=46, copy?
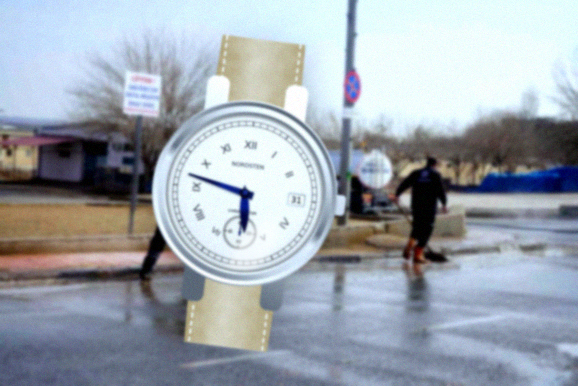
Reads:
h=5 m=47
